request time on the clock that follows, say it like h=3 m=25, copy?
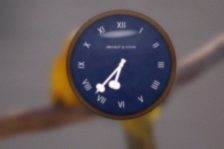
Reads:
h=6 m=37
